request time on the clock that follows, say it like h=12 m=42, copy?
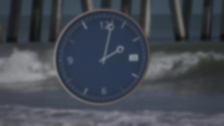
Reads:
h=2 m=2
